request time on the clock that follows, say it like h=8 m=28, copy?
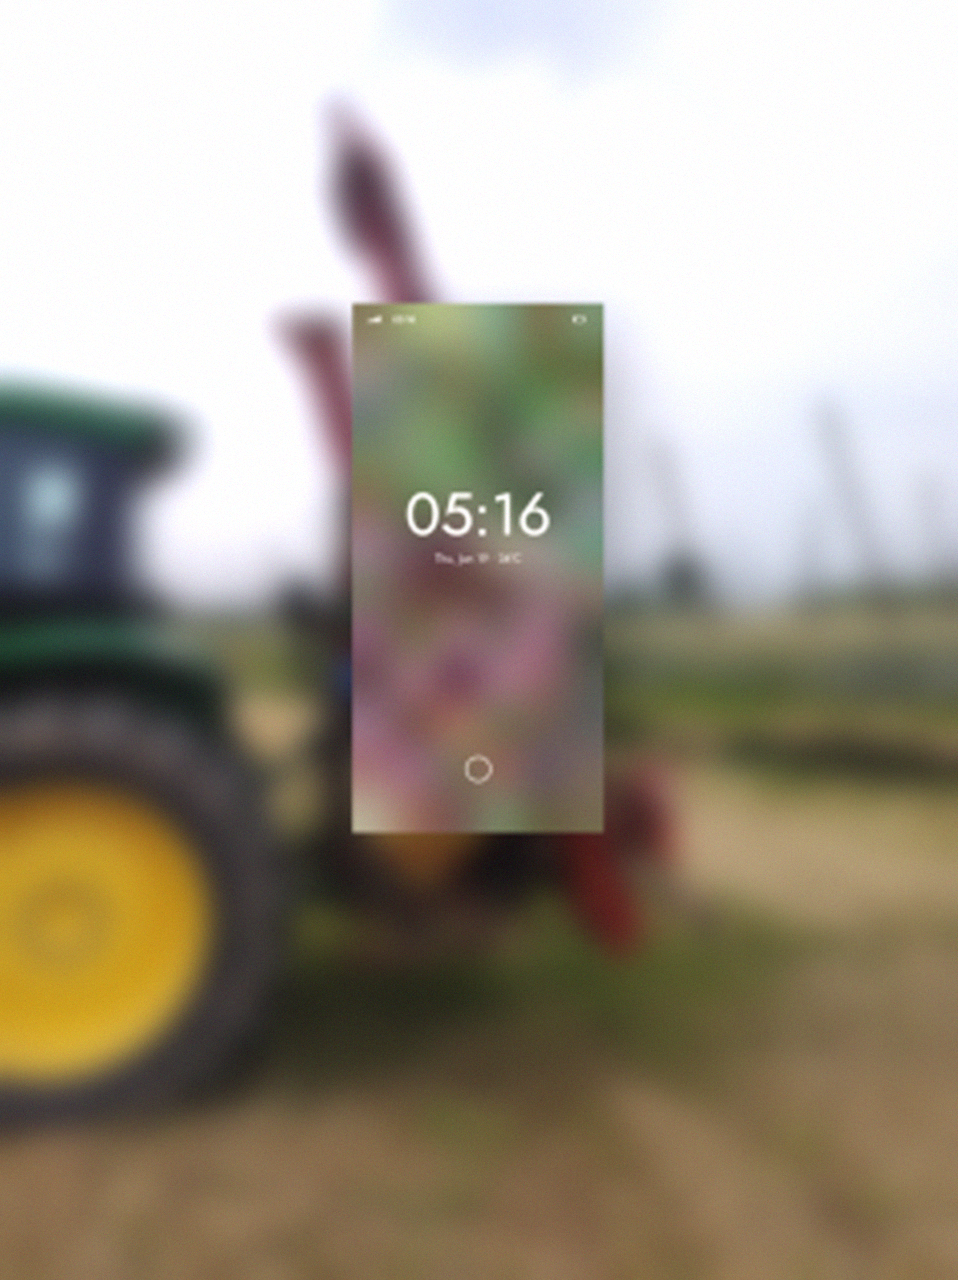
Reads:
h=5 m=16
